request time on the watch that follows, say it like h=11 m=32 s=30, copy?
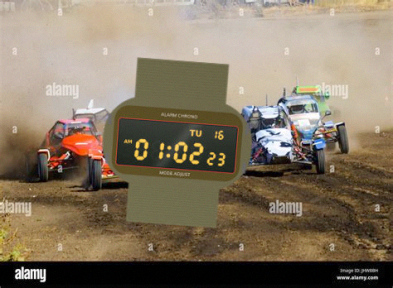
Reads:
h=1 m=2 s=23
